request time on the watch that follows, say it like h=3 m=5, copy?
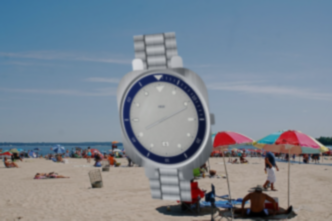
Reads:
h=8 m=11
